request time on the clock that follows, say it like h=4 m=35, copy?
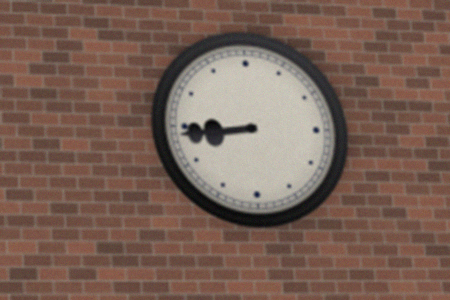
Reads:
h=8 m=44
